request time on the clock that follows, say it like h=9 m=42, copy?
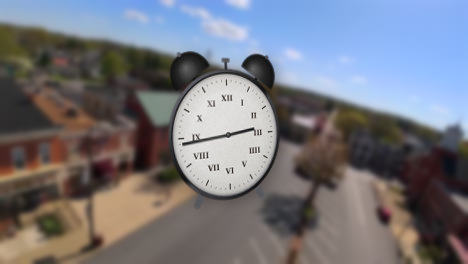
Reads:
h=2 m=44
